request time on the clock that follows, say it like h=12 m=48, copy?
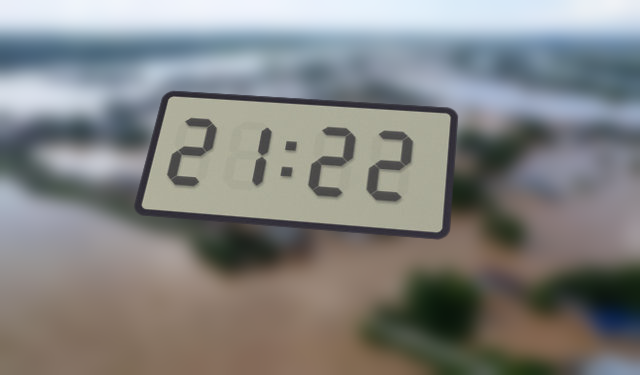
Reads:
h=21 m=22
